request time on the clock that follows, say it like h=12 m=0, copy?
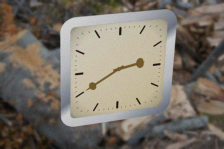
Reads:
h=2 m=40
